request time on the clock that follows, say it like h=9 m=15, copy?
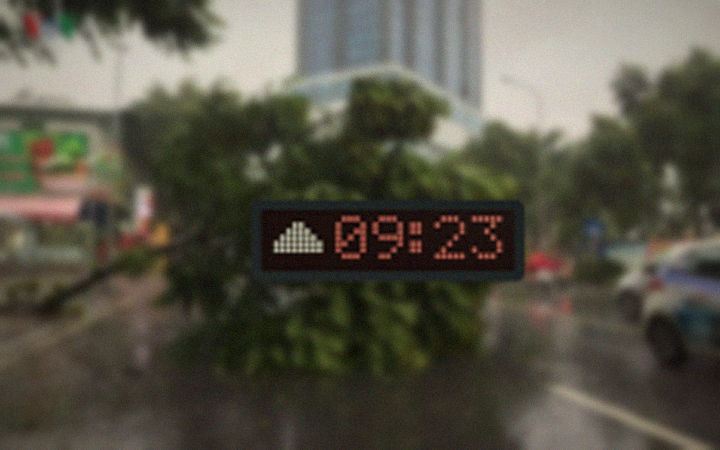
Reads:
h=9 m=23
